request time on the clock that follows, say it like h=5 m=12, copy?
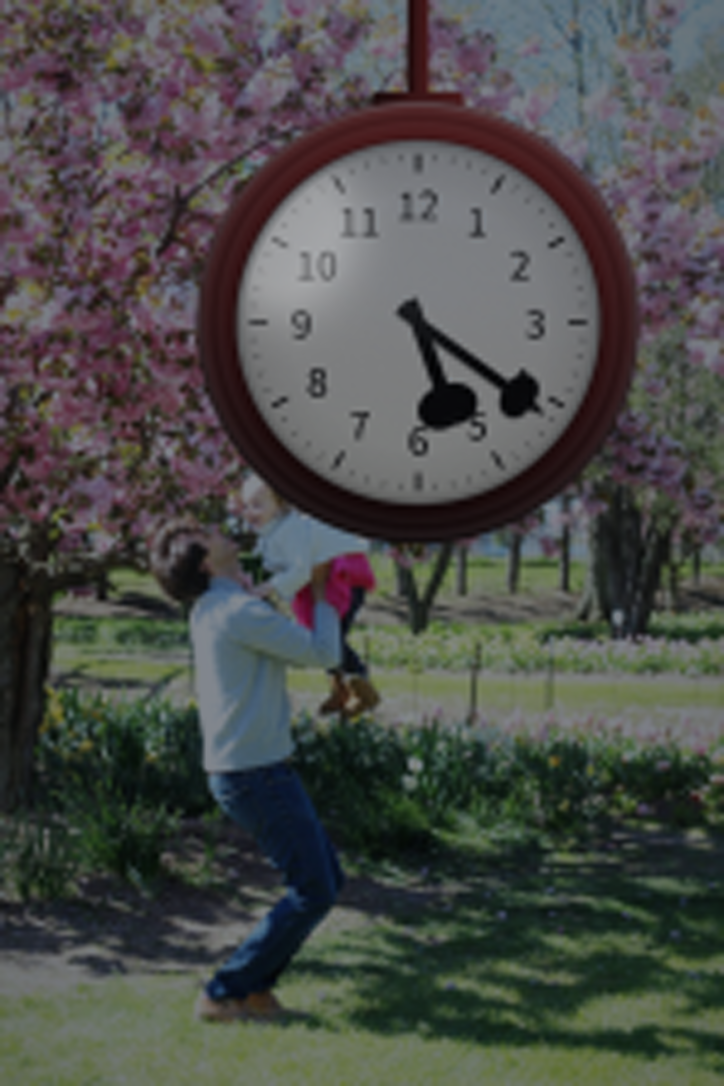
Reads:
h=5 m=21
